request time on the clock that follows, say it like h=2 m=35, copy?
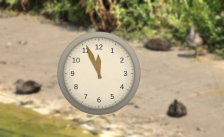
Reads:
h=11 m=56
